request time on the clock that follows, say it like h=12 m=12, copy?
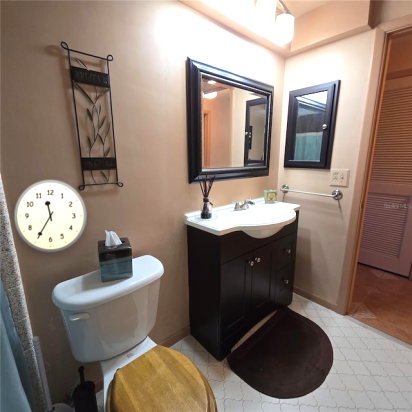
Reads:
h=11 m=35
